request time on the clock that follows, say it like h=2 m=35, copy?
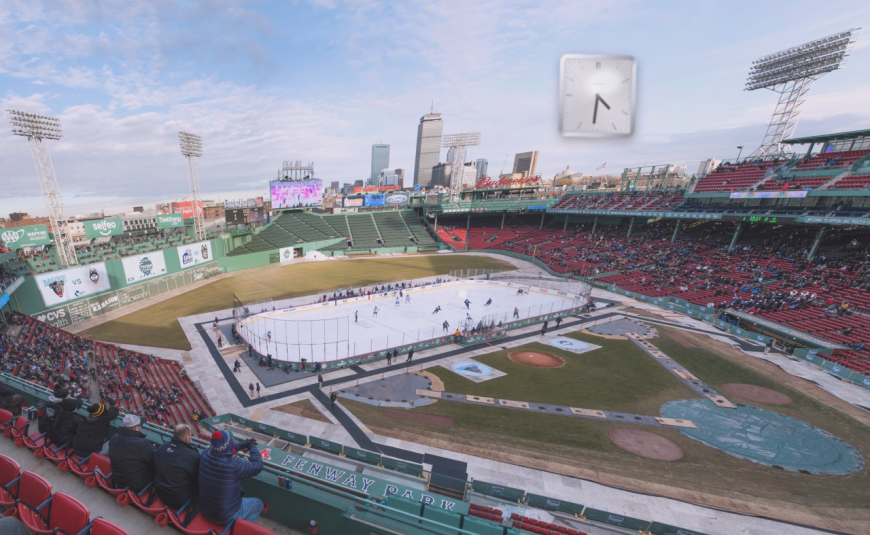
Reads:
h=4 m=31
